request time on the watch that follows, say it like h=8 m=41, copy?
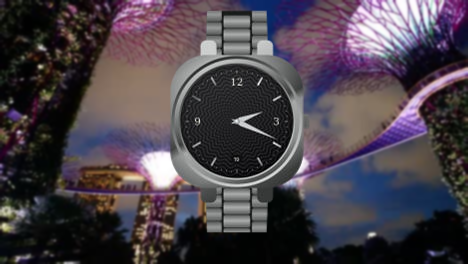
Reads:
h=2 m=19
